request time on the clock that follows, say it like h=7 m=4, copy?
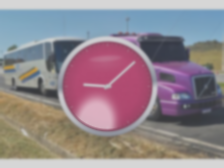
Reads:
h=9 m=8
